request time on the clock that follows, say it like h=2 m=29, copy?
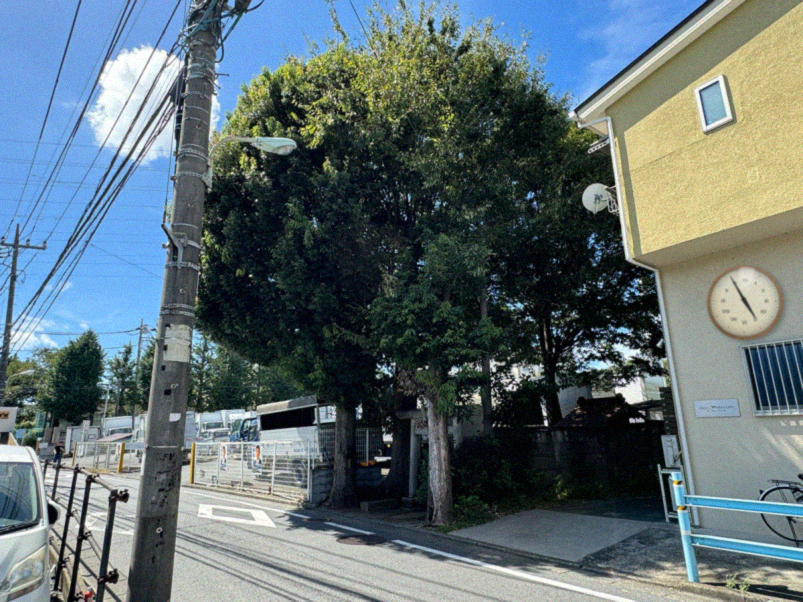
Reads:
h=4 m=55
